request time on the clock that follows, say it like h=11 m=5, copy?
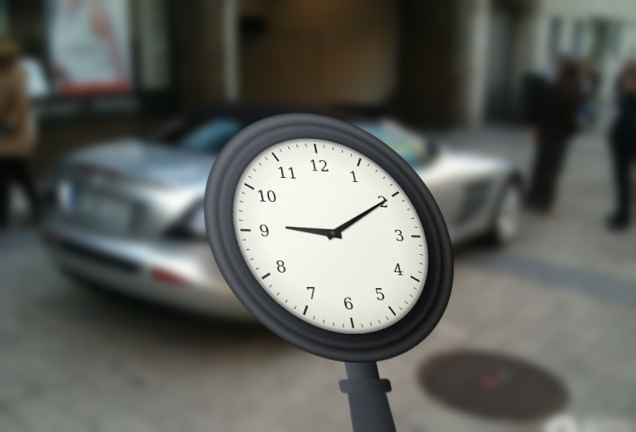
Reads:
h=9 m=10
